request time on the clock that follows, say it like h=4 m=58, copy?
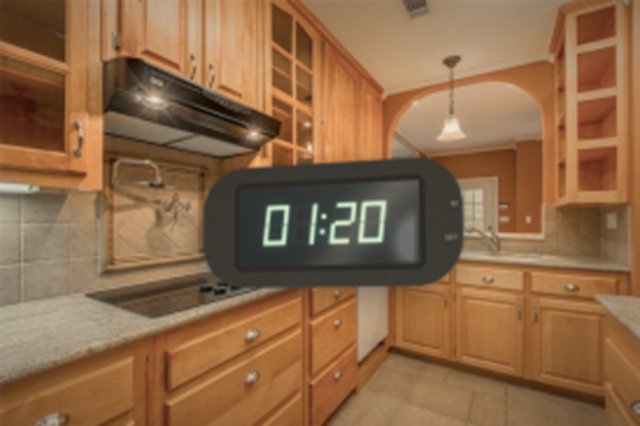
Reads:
h=1 m=20
